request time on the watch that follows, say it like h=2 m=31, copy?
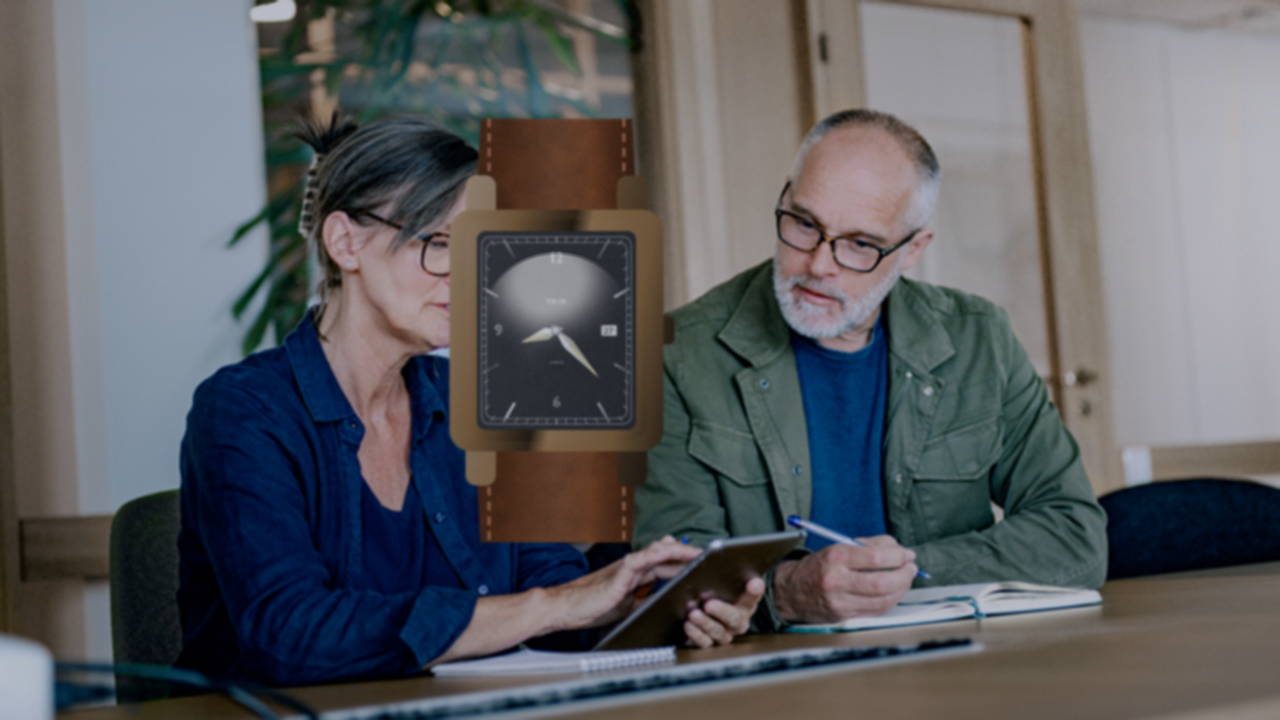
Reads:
h=8 m=23
